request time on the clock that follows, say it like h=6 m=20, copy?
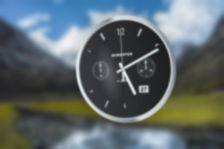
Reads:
h=5 m=11
